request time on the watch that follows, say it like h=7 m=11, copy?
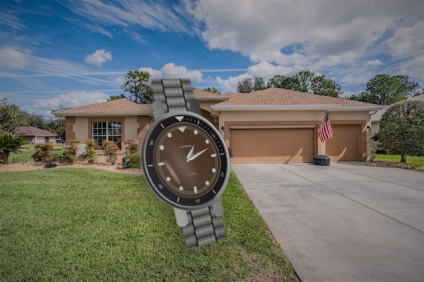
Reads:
h=1 m=12
